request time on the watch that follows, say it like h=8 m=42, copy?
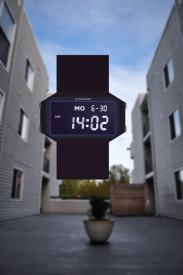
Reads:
h=14 m=2
